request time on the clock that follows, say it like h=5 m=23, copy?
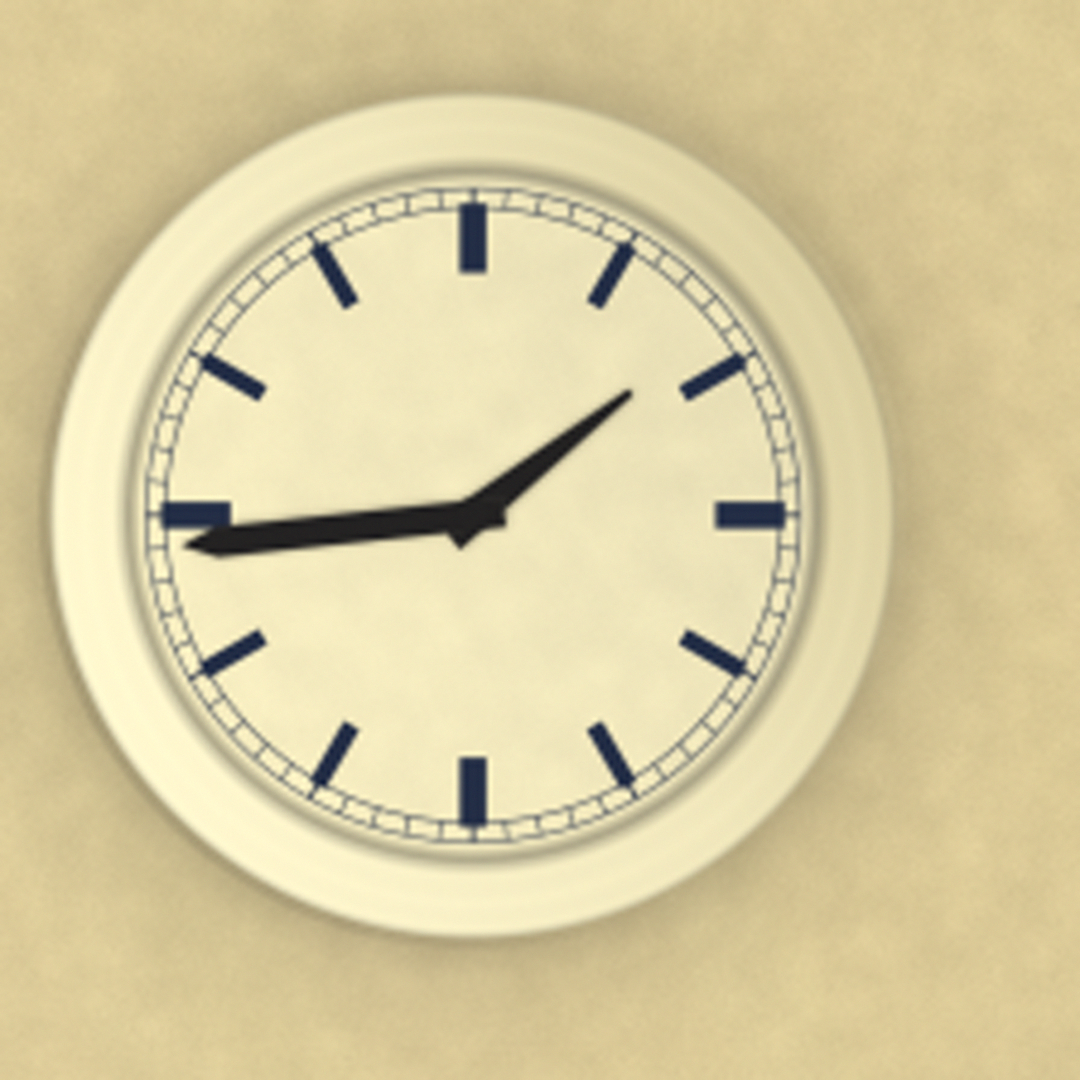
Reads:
h=1 m=44
